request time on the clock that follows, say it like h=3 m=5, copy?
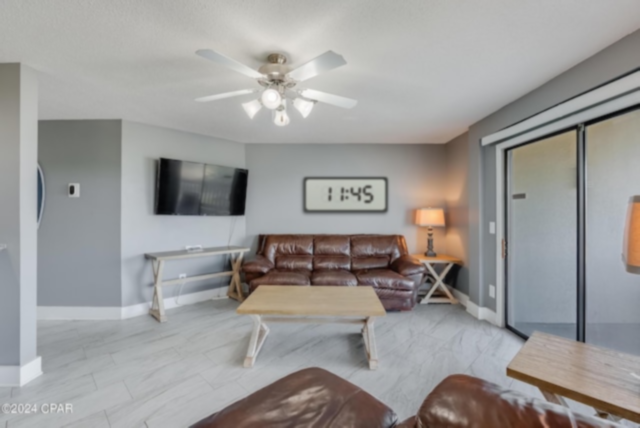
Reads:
h=11 m=45
